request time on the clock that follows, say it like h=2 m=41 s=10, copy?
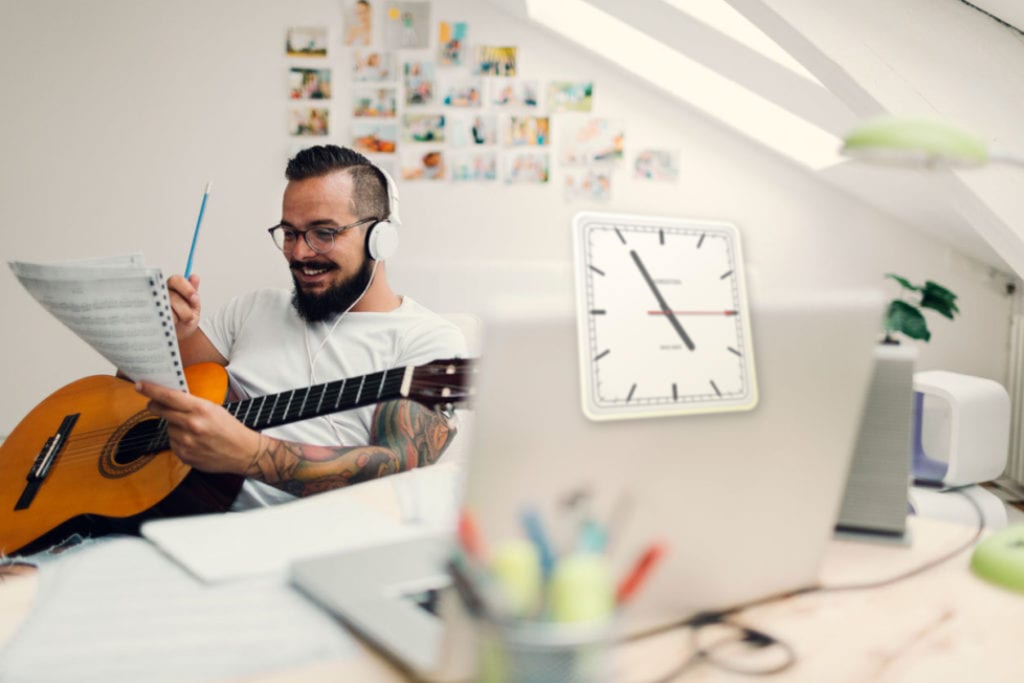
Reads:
h=4 m=55 s=15
